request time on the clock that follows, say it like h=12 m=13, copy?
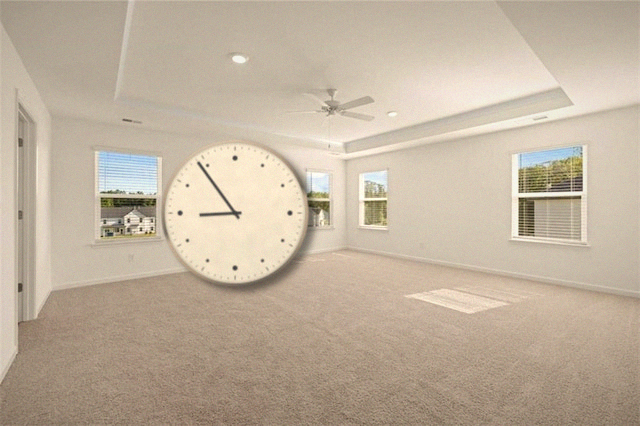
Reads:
h=8 m=54
